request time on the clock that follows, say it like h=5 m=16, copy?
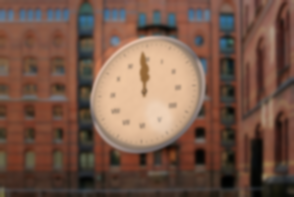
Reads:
h=11 m=59
